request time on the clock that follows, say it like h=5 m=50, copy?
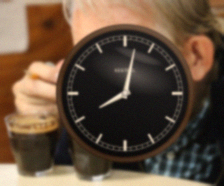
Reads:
h=8 m=2
